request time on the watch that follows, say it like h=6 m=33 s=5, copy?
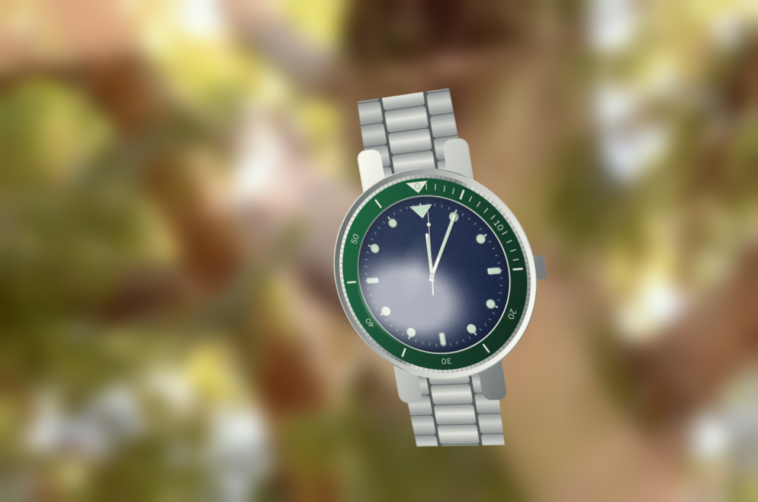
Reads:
h=12 m=5 s=1
